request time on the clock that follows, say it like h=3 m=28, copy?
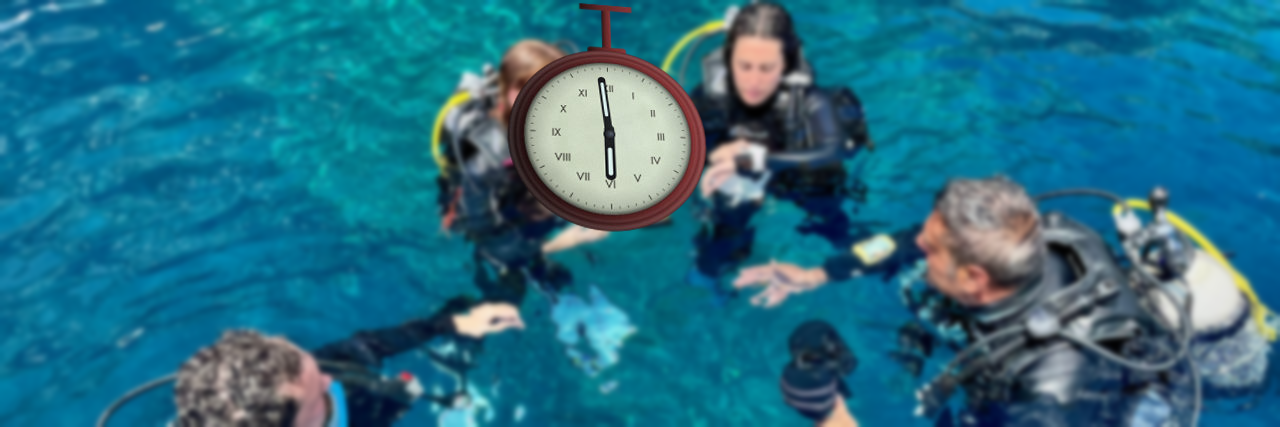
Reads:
h=5 m=59
